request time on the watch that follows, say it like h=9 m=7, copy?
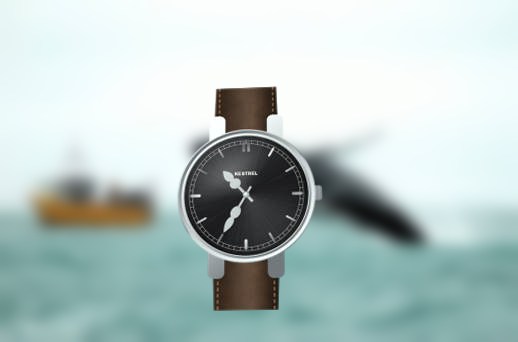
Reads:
h=10 m=35
